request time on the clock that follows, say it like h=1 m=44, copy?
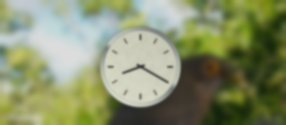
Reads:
h=8 m=20
